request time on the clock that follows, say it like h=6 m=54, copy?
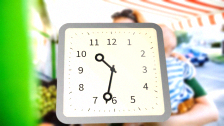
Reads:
h=10 m=32
